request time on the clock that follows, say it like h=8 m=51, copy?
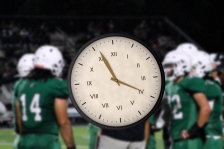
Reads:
h=3 m=56
